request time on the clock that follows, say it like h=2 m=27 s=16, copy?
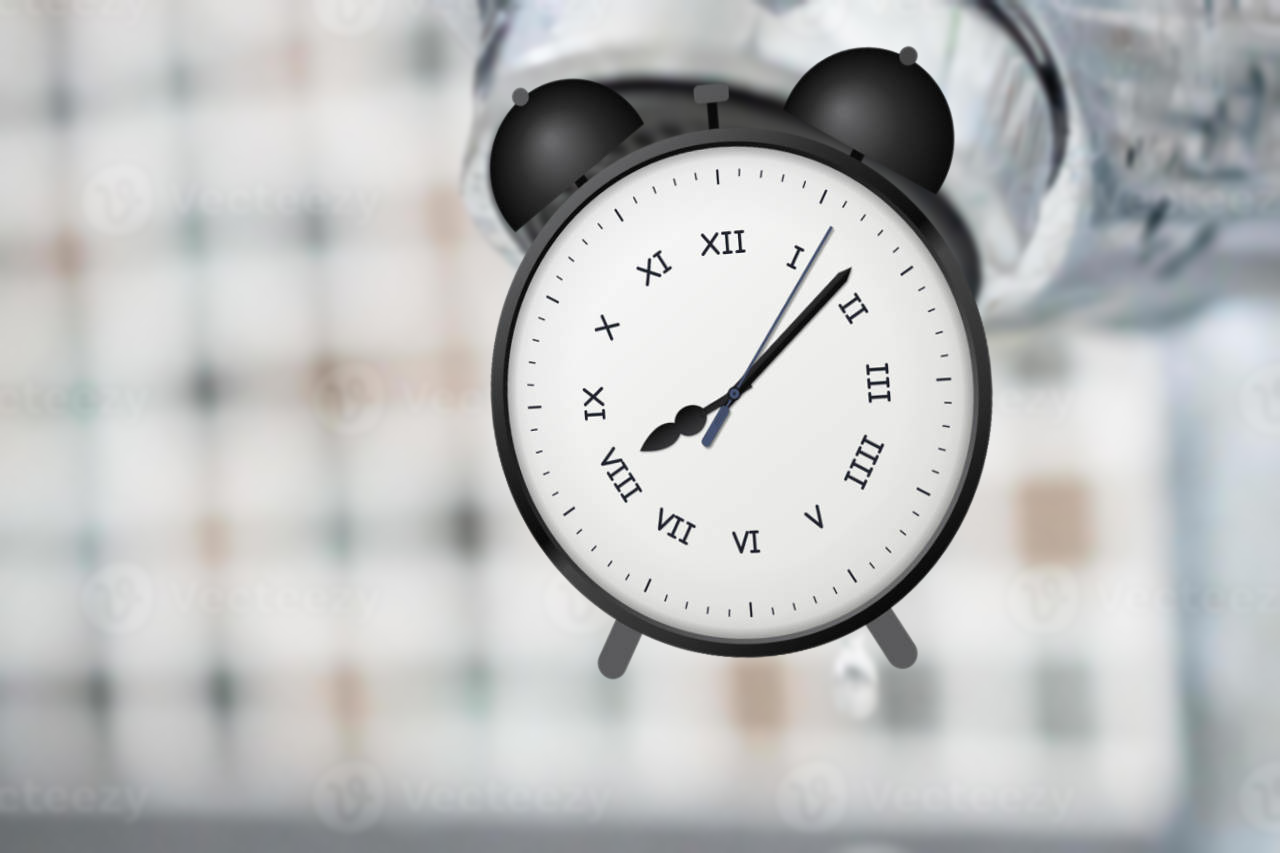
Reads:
h=8 m=8 s=6
